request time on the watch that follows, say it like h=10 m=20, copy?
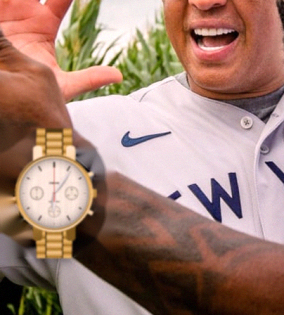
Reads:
h=6 m=6
